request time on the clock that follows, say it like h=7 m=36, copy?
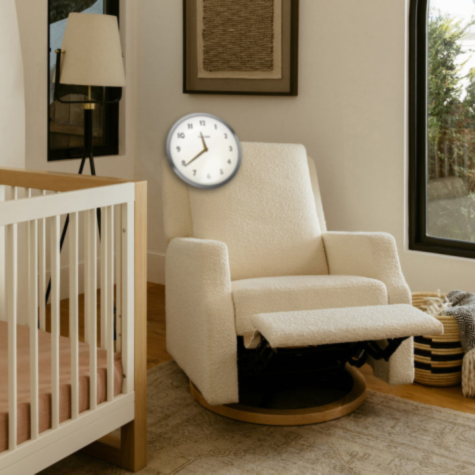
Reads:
h=11 m=39
